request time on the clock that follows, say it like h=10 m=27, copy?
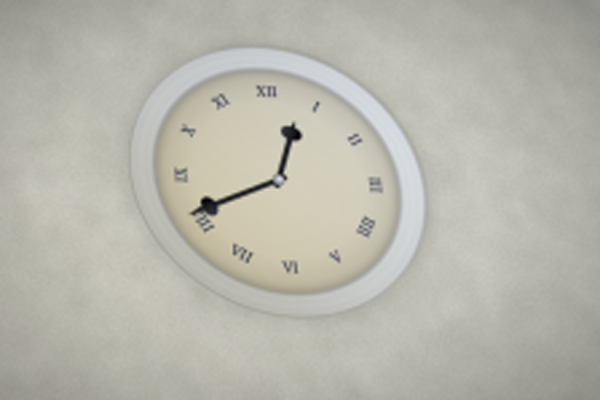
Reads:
h=12 m=41
